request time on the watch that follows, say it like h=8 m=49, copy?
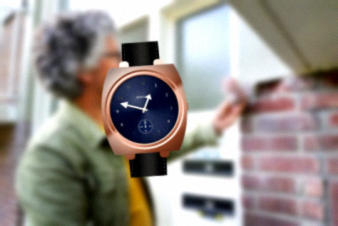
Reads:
h=12 m=48
